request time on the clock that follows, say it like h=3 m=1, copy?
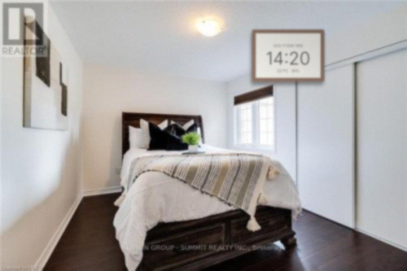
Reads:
h=14 m=20
